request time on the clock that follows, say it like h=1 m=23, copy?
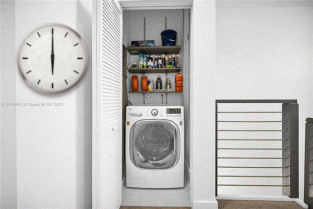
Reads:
h=6 m=0
